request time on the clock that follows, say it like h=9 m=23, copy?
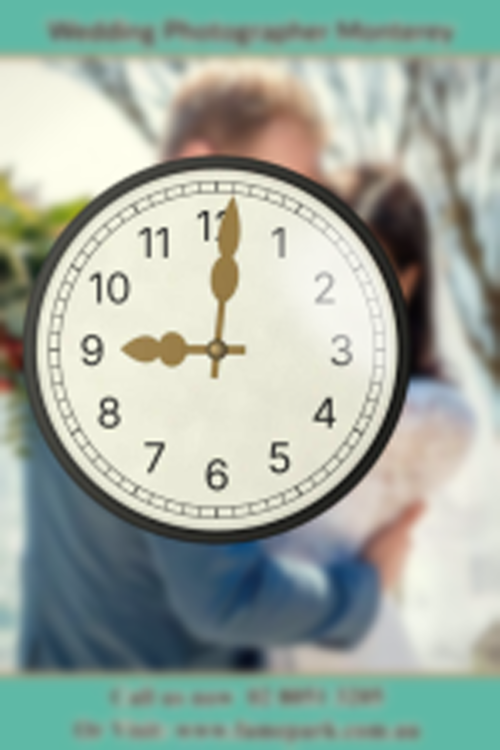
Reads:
h=9 m=1
